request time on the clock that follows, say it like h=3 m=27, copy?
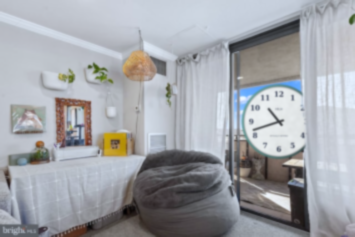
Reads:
h=10 m=42
